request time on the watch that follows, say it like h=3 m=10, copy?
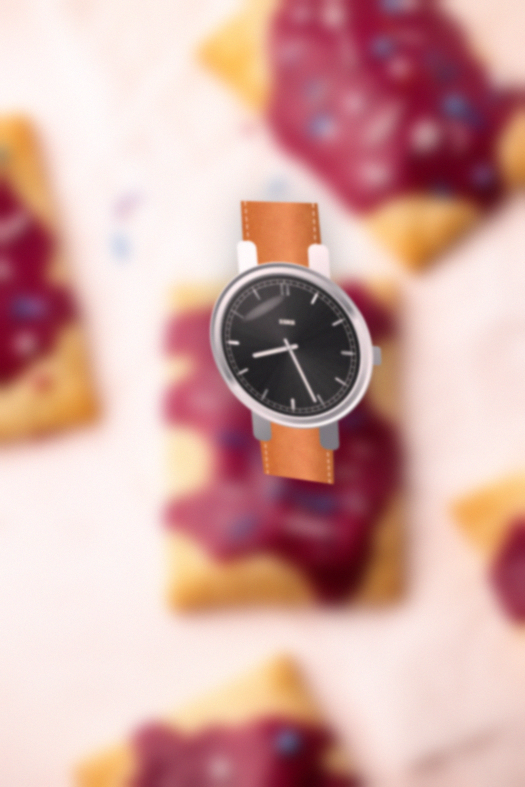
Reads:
h=8 m=26
